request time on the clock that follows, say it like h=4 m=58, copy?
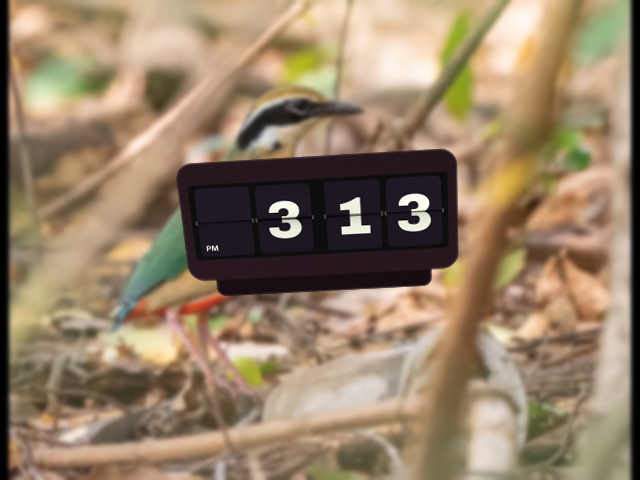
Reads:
h=3 m=13
